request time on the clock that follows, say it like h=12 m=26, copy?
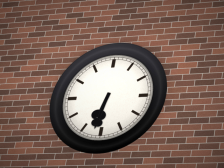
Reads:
h=6 m=32
